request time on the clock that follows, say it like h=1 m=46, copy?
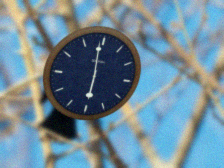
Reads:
h=5 m=59
